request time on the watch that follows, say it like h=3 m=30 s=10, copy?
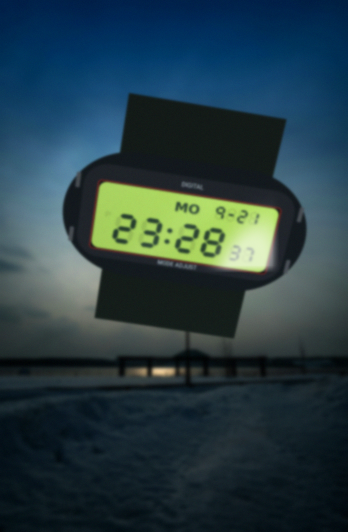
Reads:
h=23 m=28 s=37
